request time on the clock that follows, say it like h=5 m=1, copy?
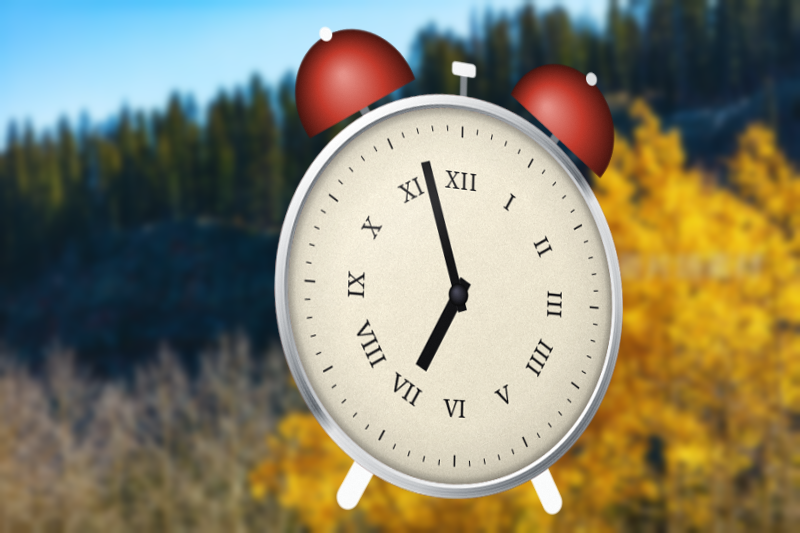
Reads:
h=6 m=57
